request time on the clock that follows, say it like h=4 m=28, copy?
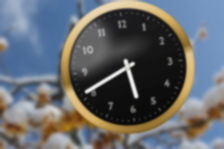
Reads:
h=5 m=41
